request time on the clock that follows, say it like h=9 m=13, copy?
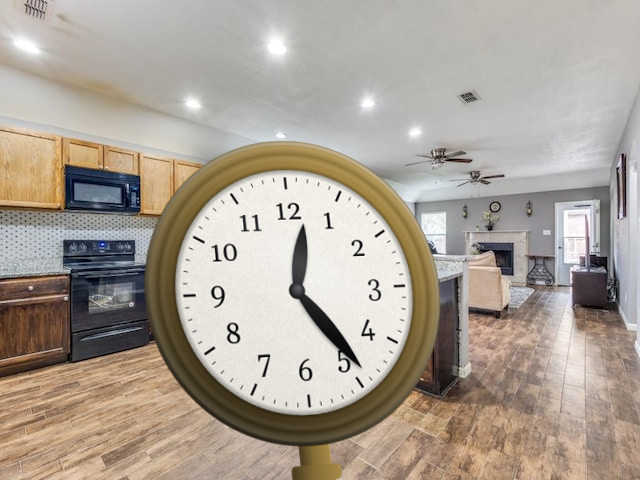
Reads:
h=12 m=24
